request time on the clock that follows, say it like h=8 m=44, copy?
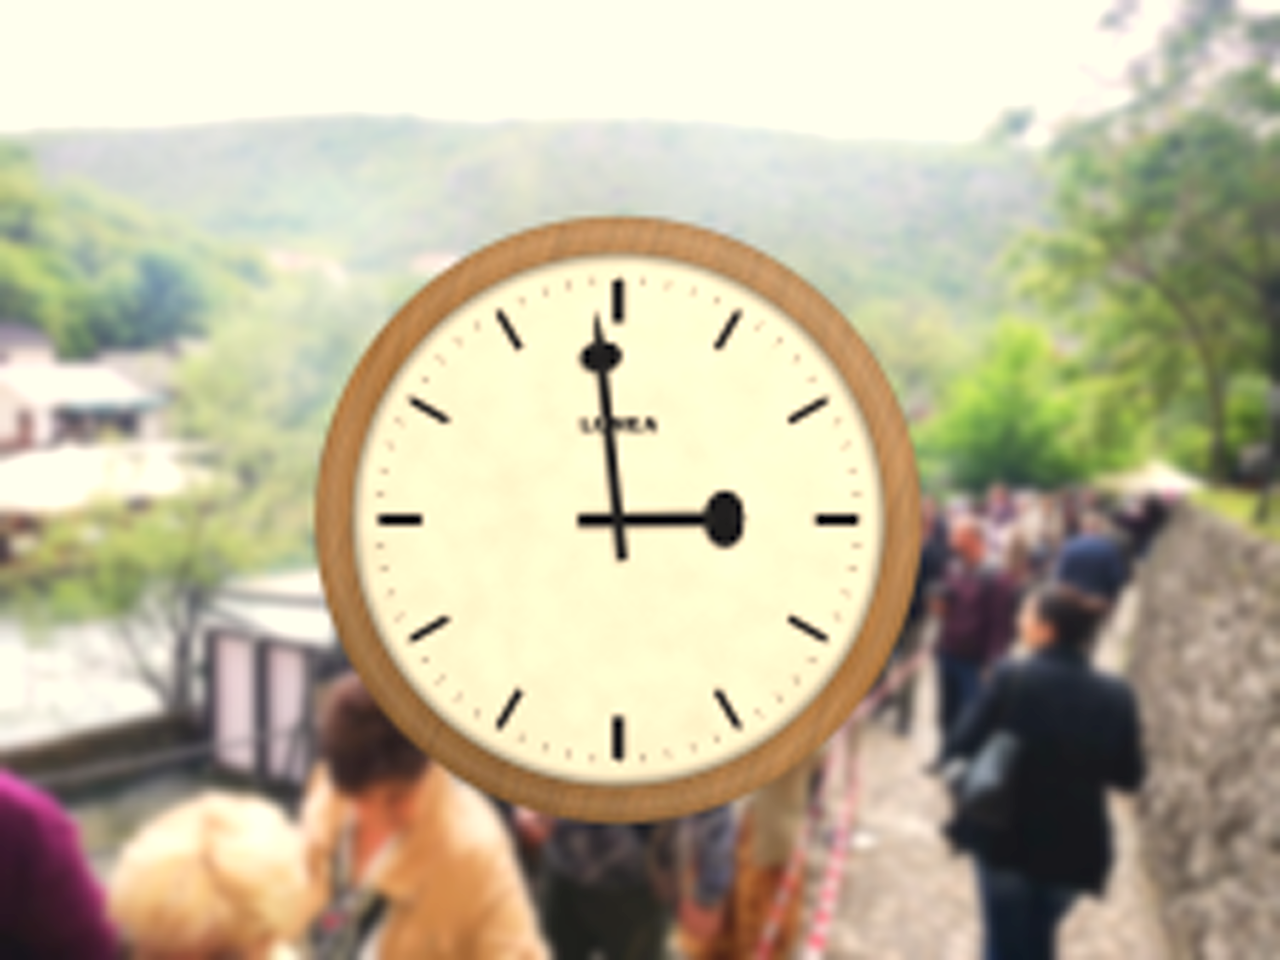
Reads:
h=2 m=59
